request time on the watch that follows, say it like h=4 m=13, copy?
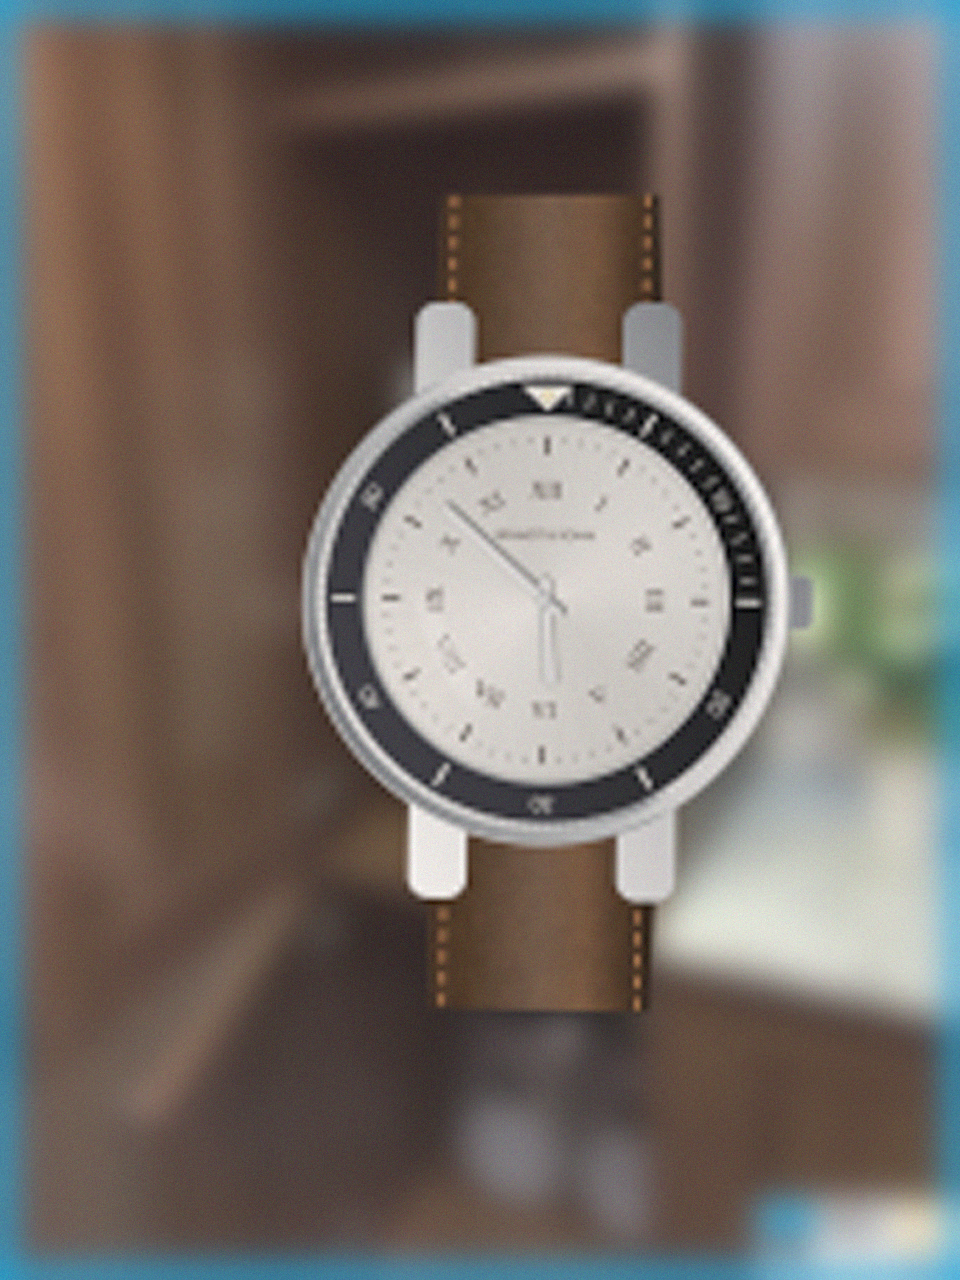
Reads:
h=5 m=52
